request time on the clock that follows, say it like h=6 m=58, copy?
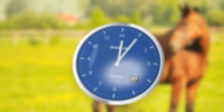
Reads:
h=12 m=5
